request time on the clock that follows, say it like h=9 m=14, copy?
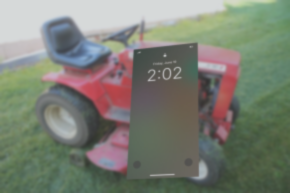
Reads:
h=2 m=2
